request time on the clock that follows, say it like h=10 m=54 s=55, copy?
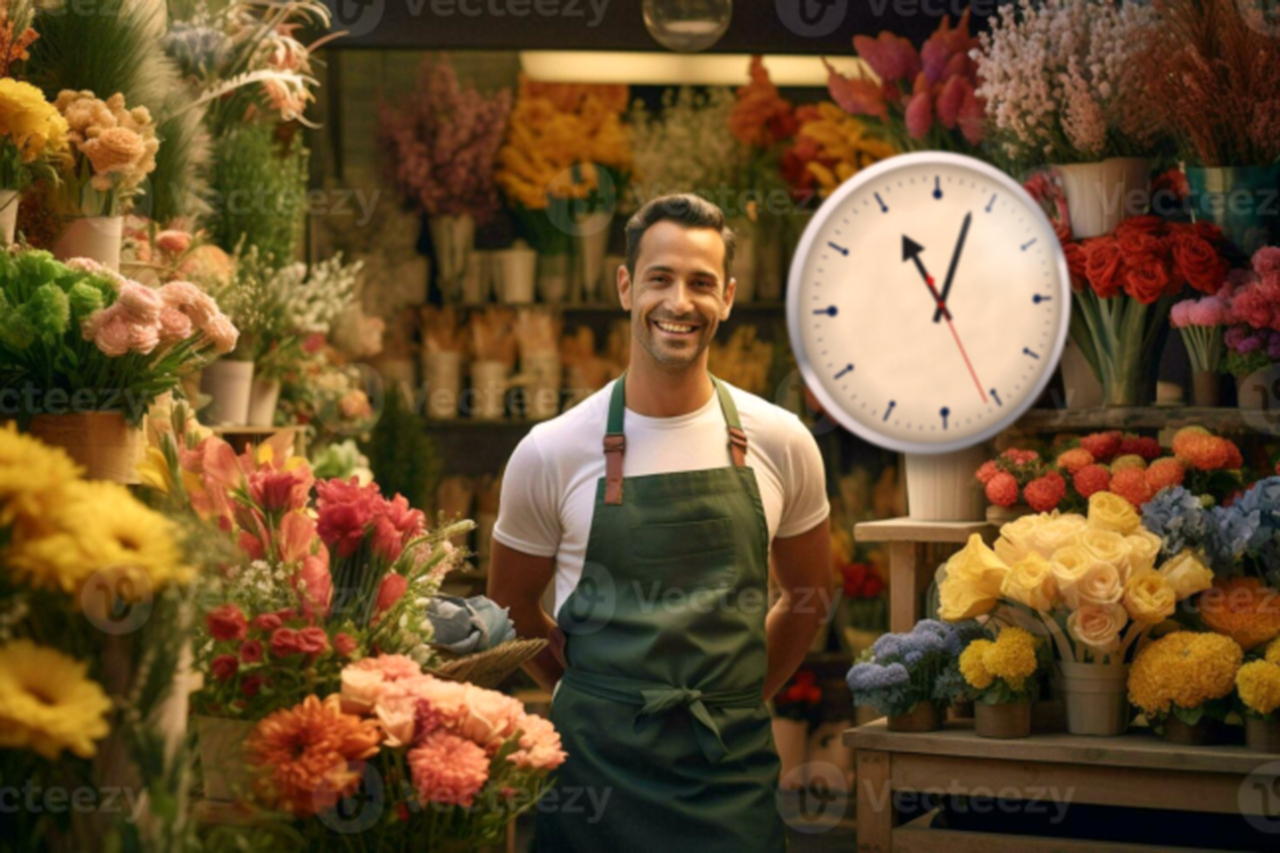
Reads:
h=11 m=3 s=26
